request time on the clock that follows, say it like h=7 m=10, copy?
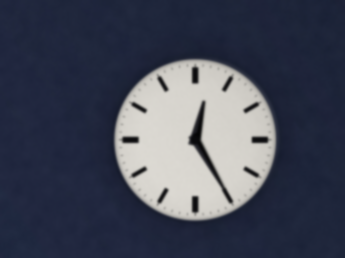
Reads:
h=12 m=25
